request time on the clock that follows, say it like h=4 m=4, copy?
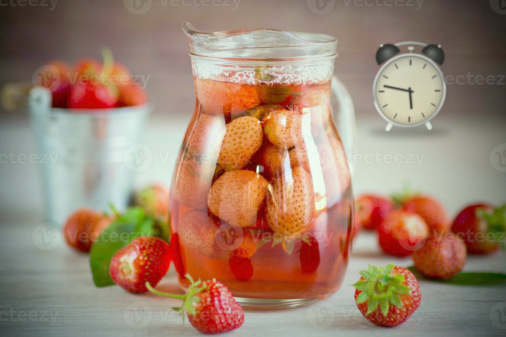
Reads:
h=5 m=47
